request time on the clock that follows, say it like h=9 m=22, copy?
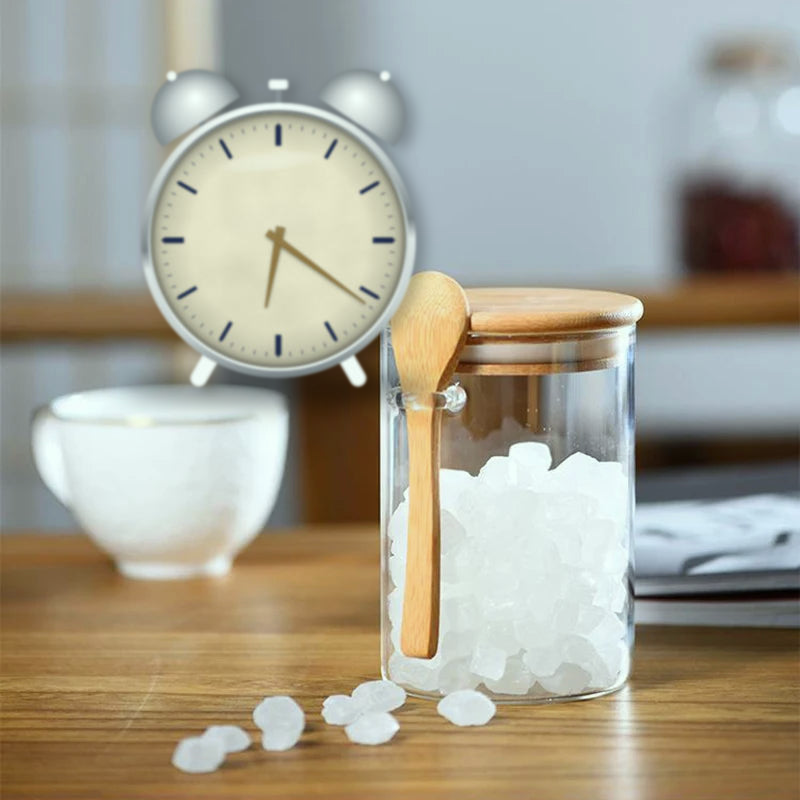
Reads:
h=6 m=21
